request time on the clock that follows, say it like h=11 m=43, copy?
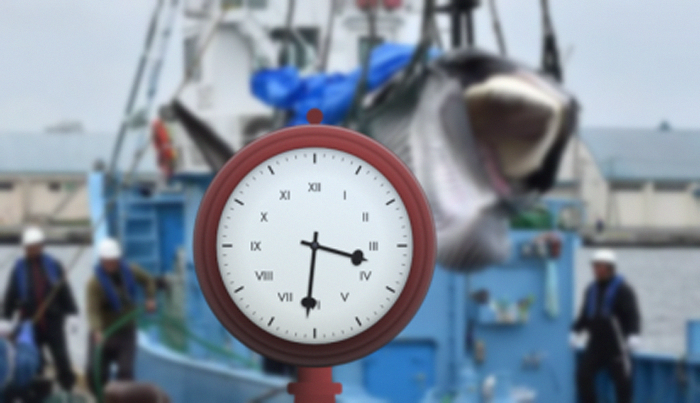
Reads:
h=3 m=31
